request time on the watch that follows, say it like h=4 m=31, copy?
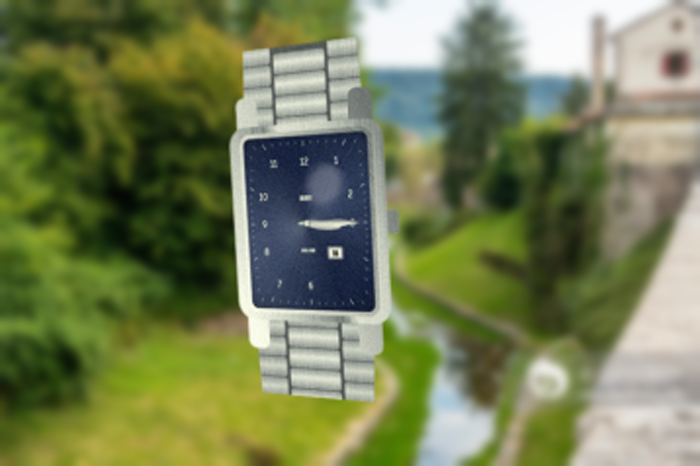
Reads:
h=3 m=15
